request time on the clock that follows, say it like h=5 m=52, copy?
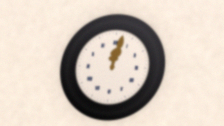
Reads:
h=12 m=2
